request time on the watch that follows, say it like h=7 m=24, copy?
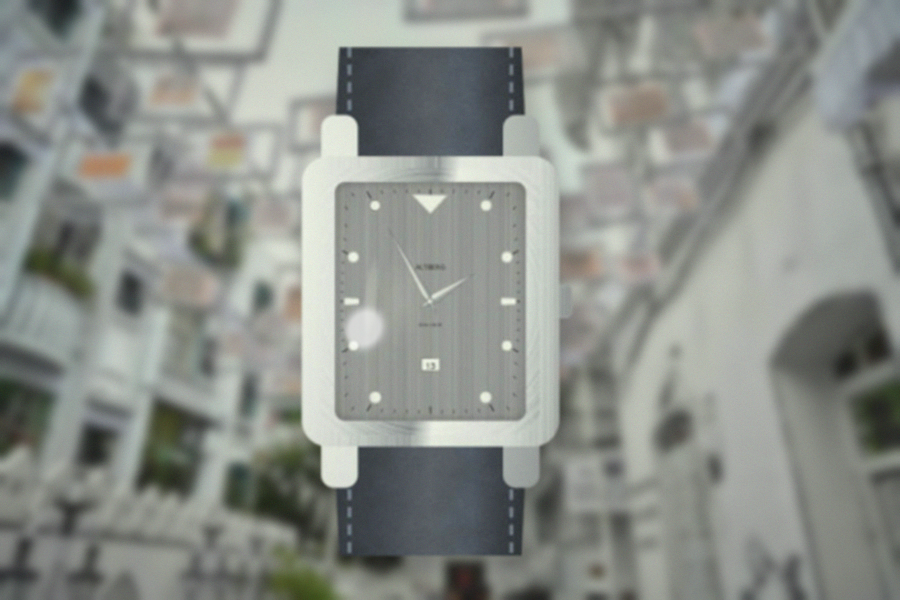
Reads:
h=1 m=55
